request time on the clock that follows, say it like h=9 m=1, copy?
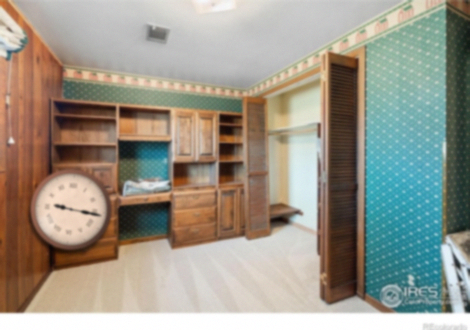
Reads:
h=9 m=16
